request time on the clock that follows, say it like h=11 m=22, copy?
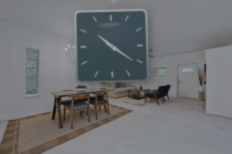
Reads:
h=10 m=21
